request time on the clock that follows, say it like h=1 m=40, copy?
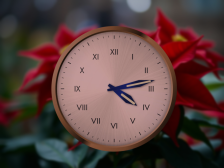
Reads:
h=4 m=13
